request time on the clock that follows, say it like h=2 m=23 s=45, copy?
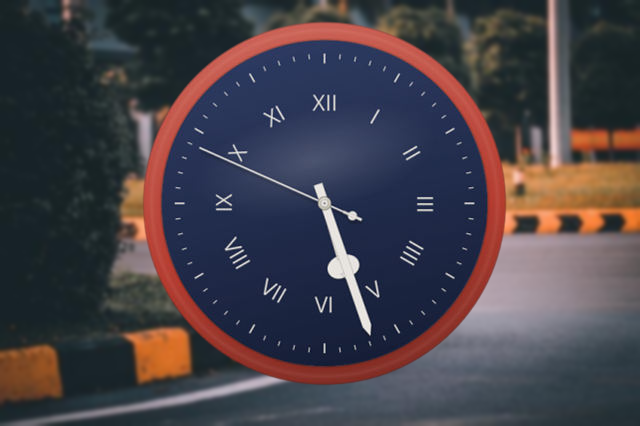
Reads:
h=5 m=26 s=49
